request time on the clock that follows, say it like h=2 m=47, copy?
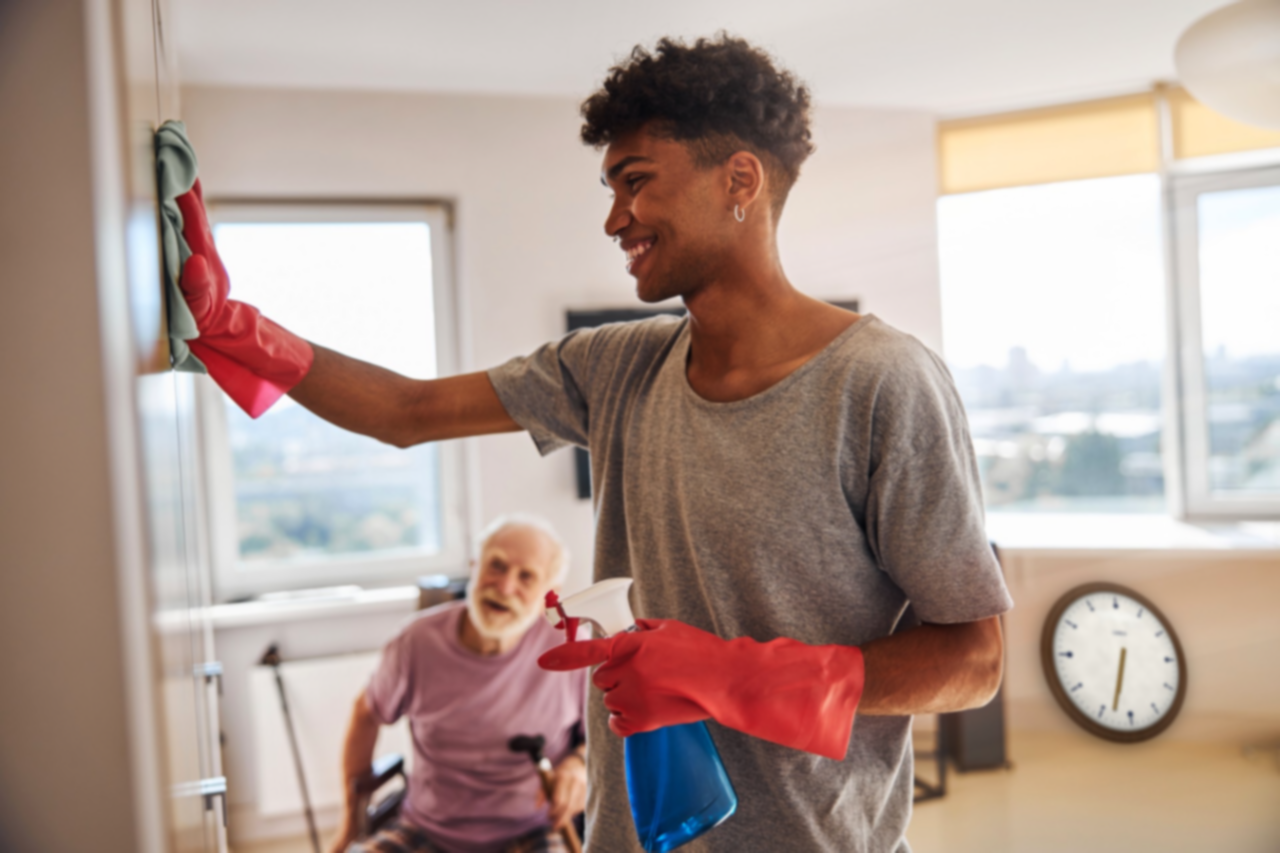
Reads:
h=6 m=33
